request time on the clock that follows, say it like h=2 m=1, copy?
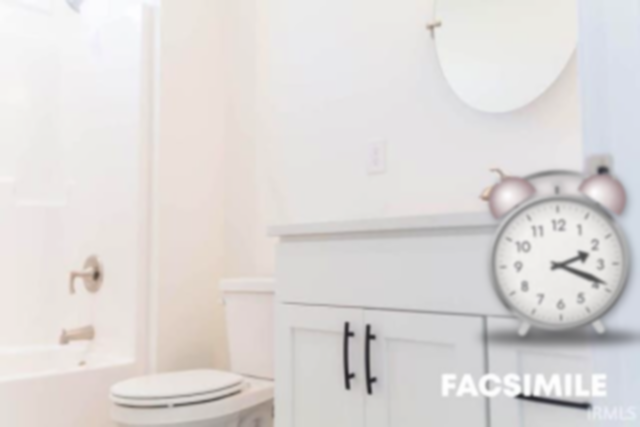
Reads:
h=2 m=19
